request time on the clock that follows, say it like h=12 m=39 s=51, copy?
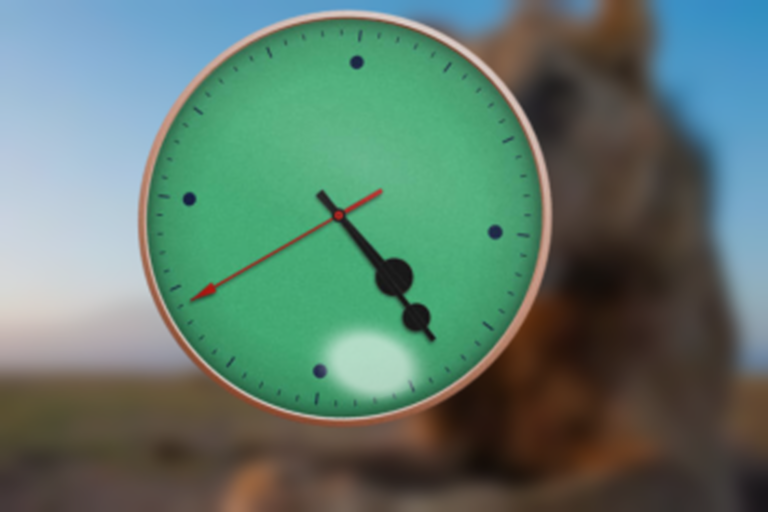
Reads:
h=4 m=22 s=39
